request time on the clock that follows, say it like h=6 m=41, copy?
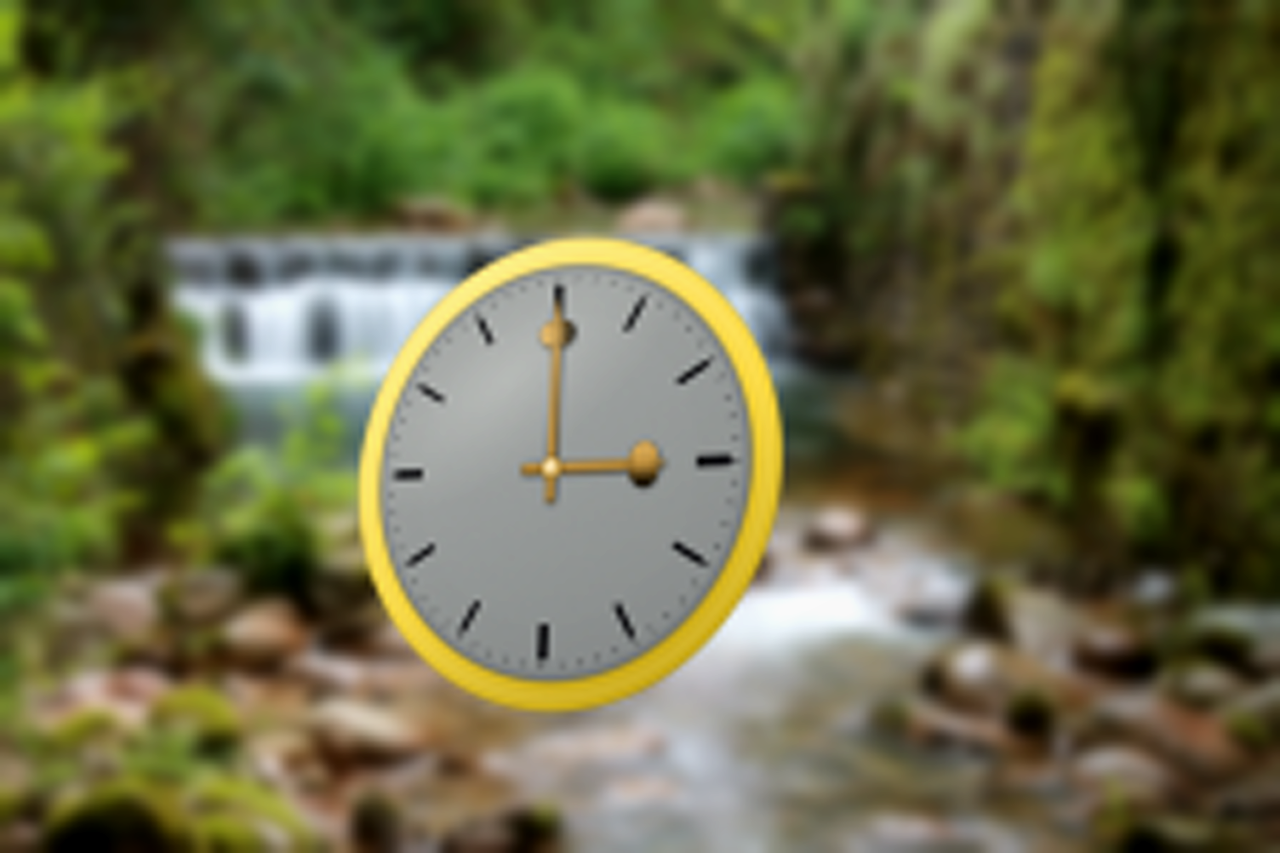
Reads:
h=3 m=0
